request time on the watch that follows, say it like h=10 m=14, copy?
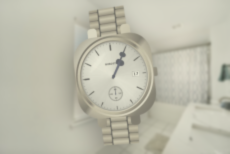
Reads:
h=1 m=5
